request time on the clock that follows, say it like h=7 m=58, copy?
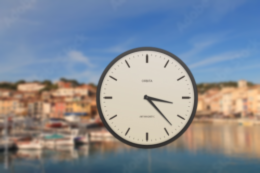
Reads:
h=3 m=23
